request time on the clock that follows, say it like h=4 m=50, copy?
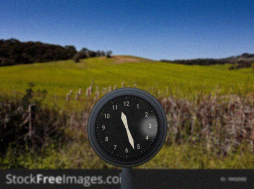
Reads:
h=11 m=27
